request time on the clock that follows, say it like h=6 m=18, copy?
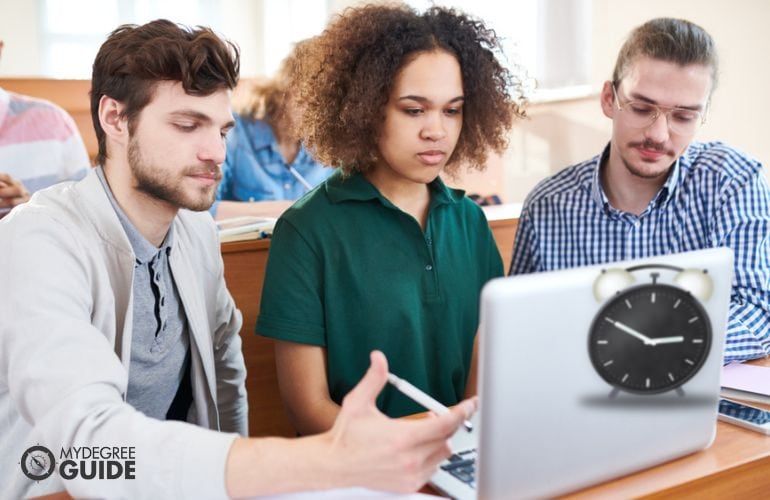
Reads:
h=2 m=50
